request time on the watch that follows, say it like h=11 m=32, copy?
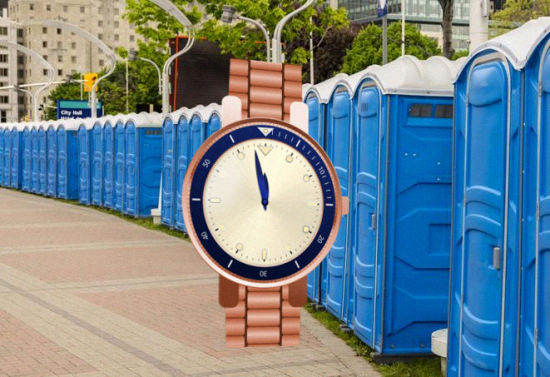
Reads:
h=11 m=58
